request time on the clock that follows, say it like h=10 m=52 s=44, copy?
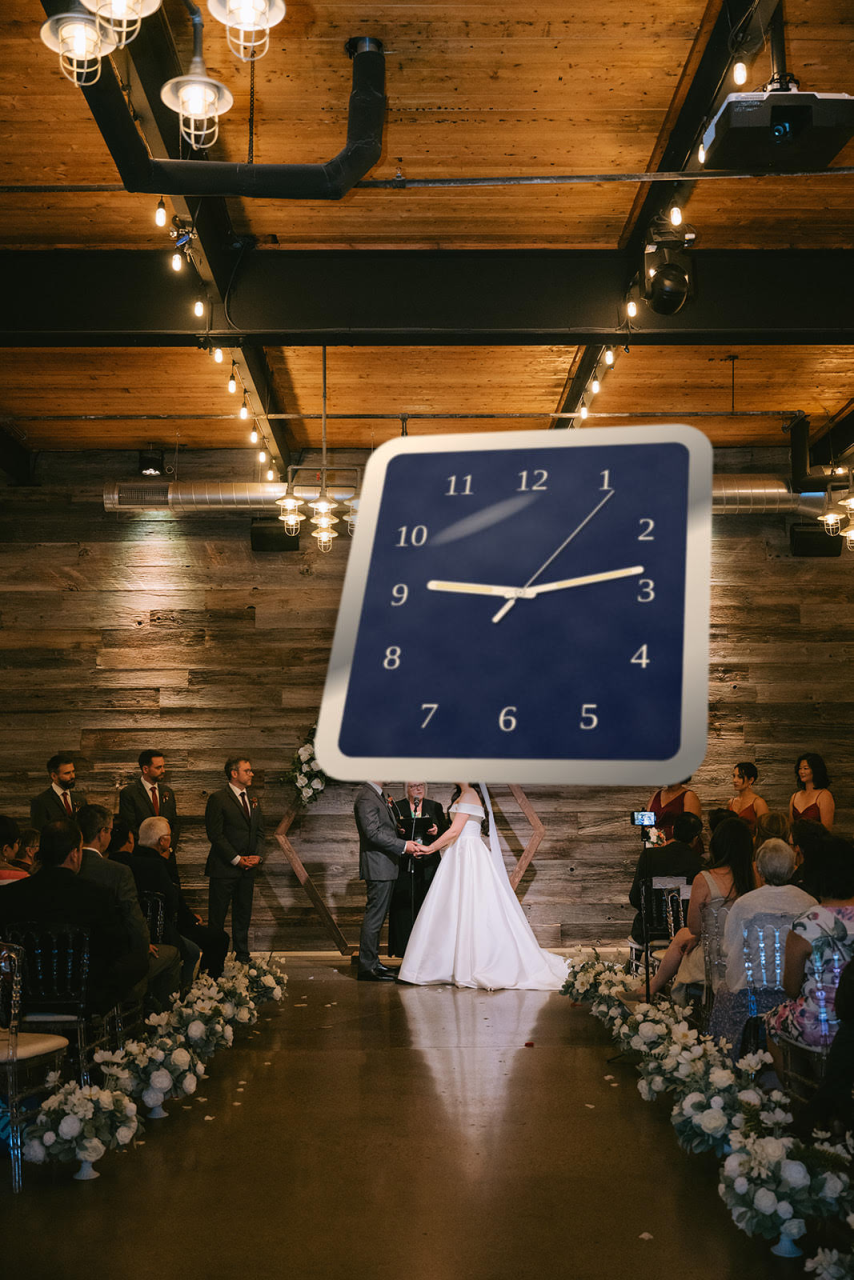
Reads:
h=9 m=13 s=6
